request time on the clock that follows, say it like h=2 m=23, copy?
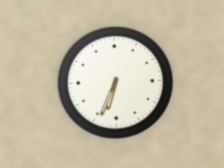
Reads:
h=6 m=34
